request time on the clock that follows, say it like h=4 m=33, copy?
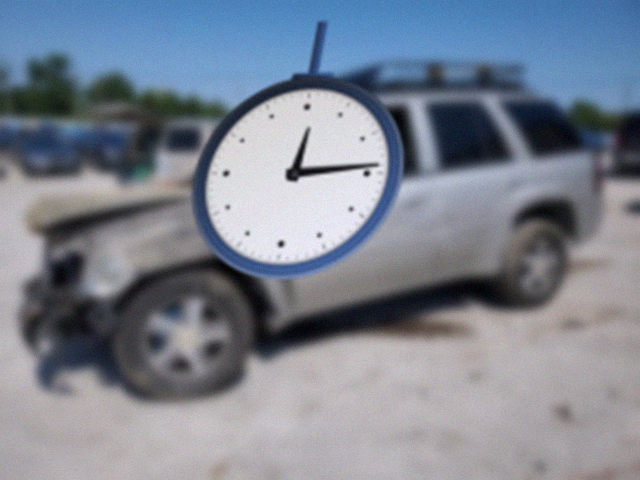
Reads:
h=12 m=14
